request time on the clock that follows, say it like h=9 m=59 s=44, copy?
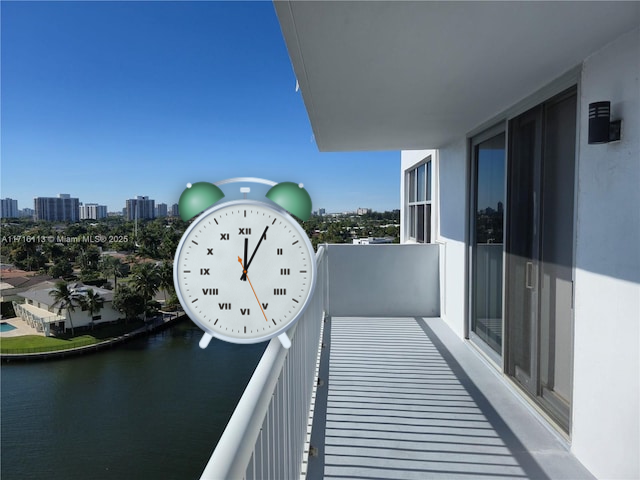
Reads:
h=12 m=4 s=26
